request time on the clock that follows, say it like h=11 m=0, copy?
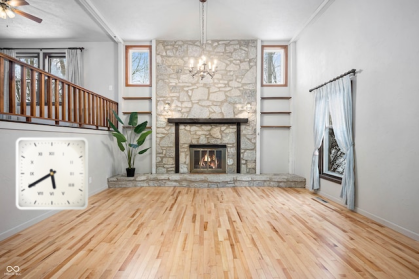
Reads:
h=5 m=40
